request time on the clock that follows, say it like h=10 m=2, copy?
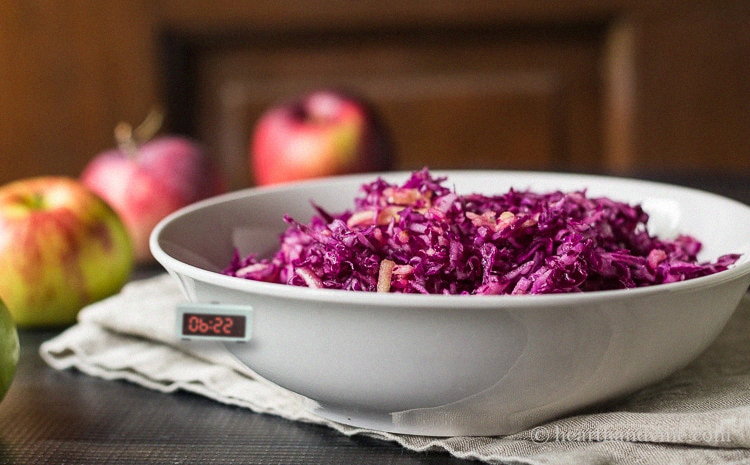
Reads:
h=6 m=22
